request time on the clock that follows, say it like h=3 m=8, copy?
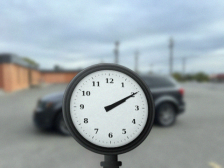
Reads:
h=2 m=10
